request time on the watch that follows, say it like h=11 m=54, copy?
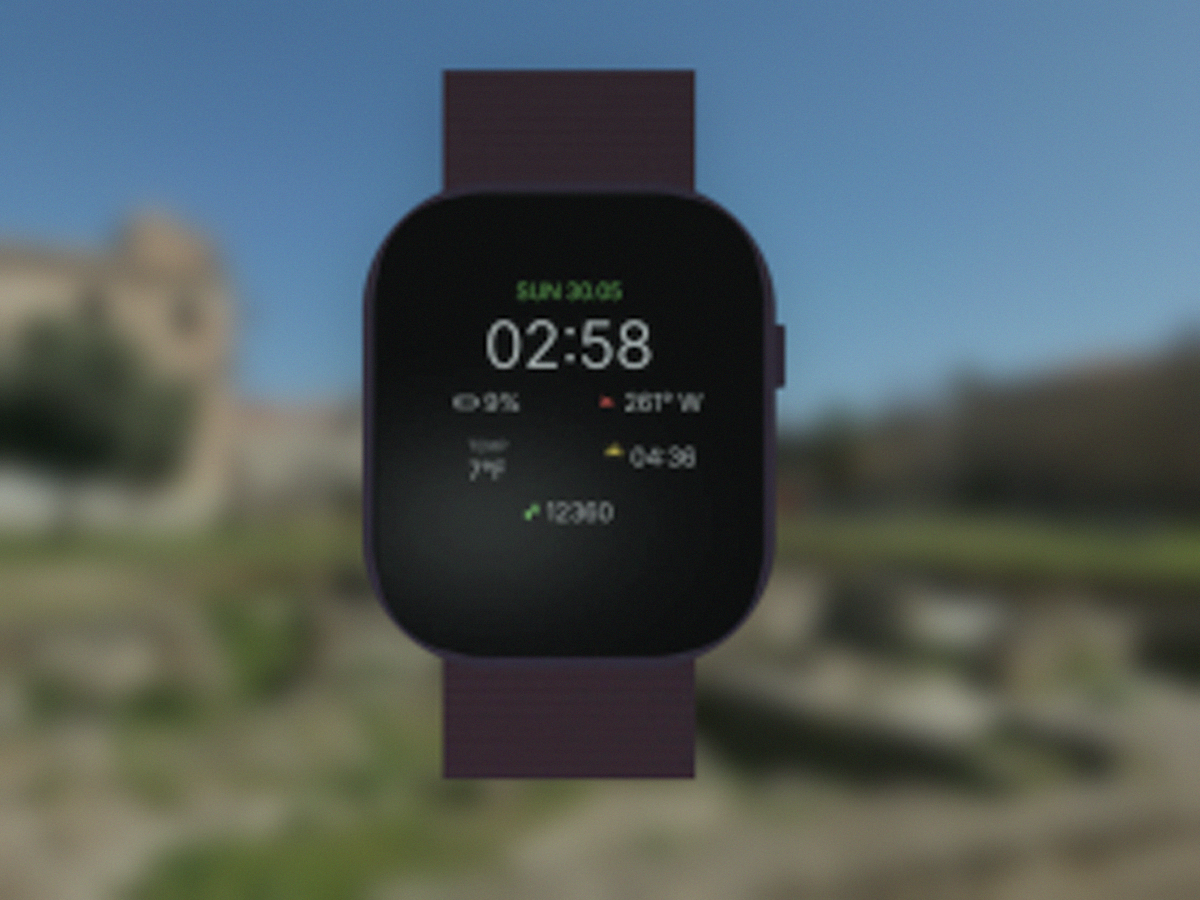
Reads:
h=2 m=58
